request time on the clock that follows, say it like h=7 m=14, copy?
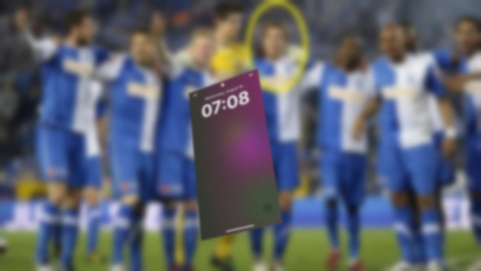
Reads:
h=7 m=8
